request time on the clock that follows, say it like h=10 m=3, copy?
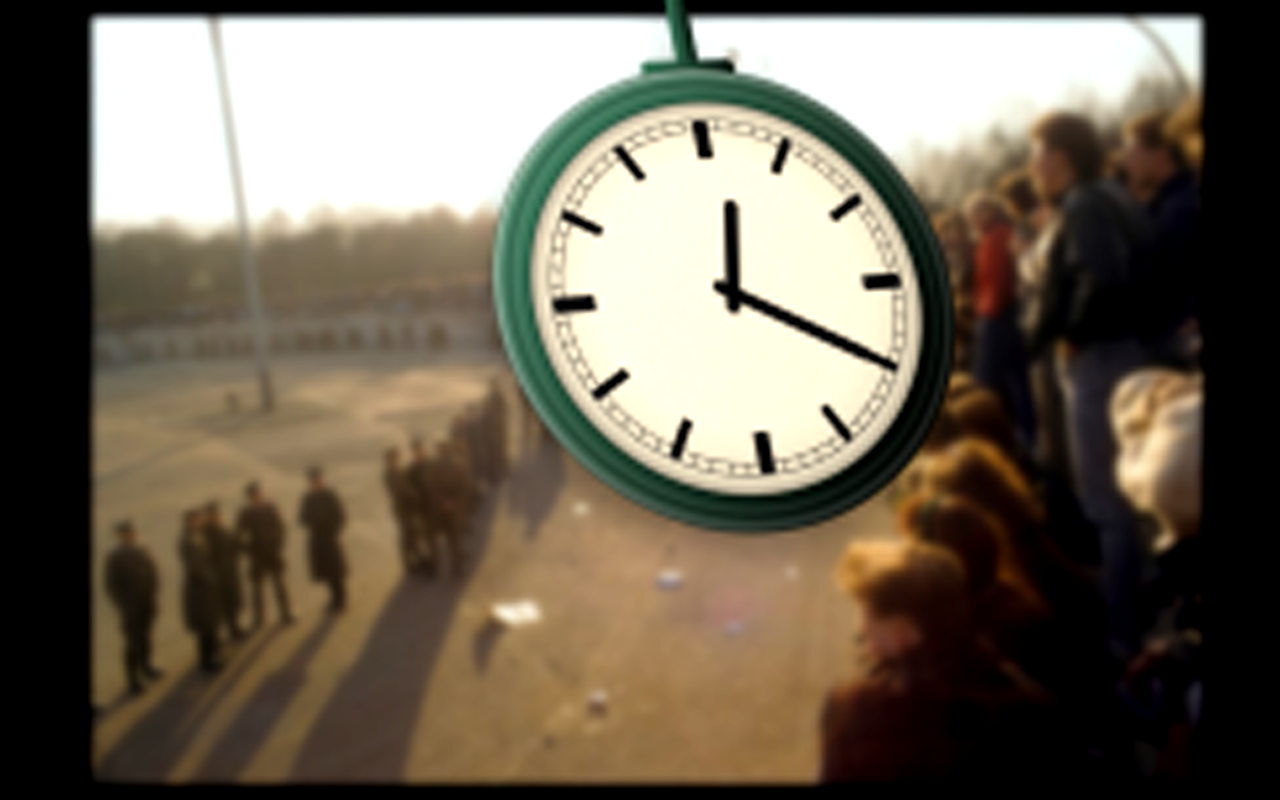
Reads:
h=12 m=20
